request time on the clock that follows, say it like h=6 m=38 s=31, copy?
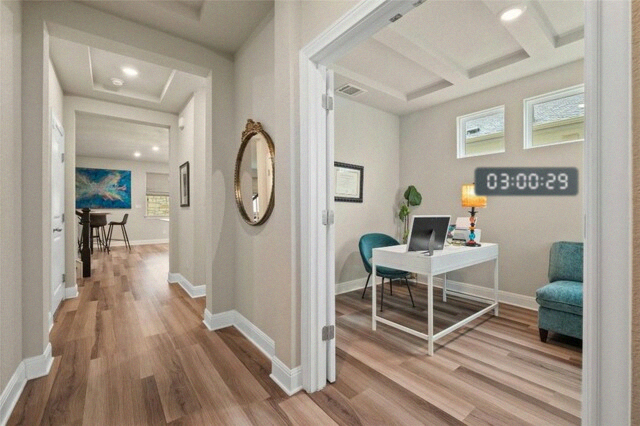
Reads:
h=3 m=0 s=29
